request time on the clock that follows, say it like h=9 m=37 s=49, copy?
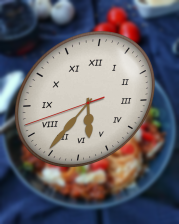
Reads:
h=5 m=35 s=42
